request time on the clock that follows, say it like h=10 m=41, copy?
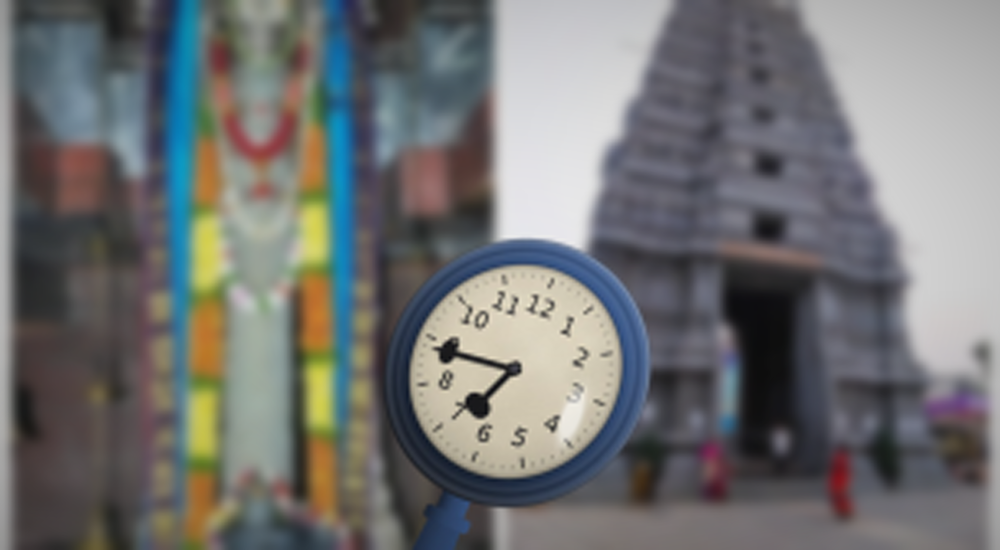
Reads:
h=6 m=44
